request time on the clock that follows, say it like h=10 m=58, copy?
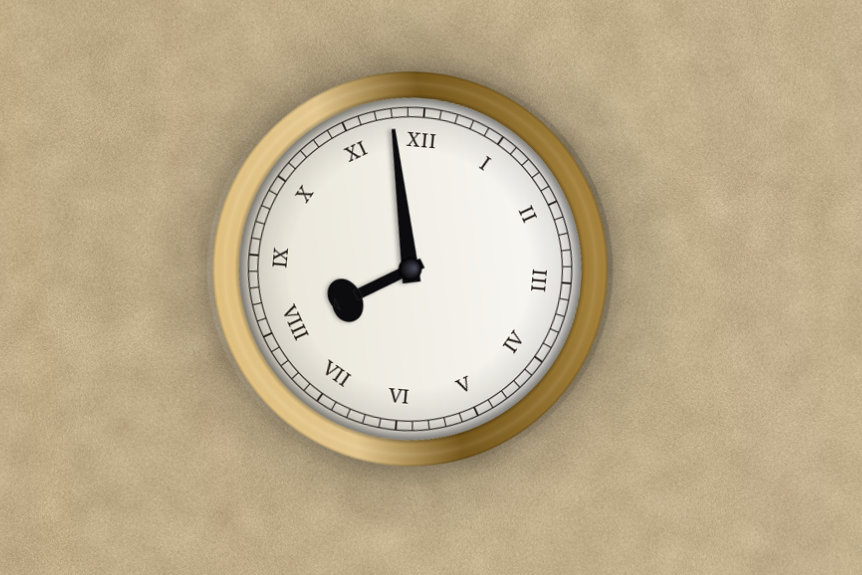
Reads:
h=7 m=58
